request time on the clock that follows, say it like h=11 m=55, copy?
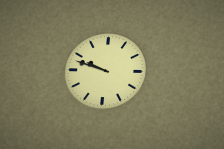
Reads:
h=9 m=48
